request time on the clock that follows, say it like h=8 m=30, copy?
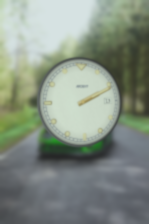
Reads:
h=2 m=11
